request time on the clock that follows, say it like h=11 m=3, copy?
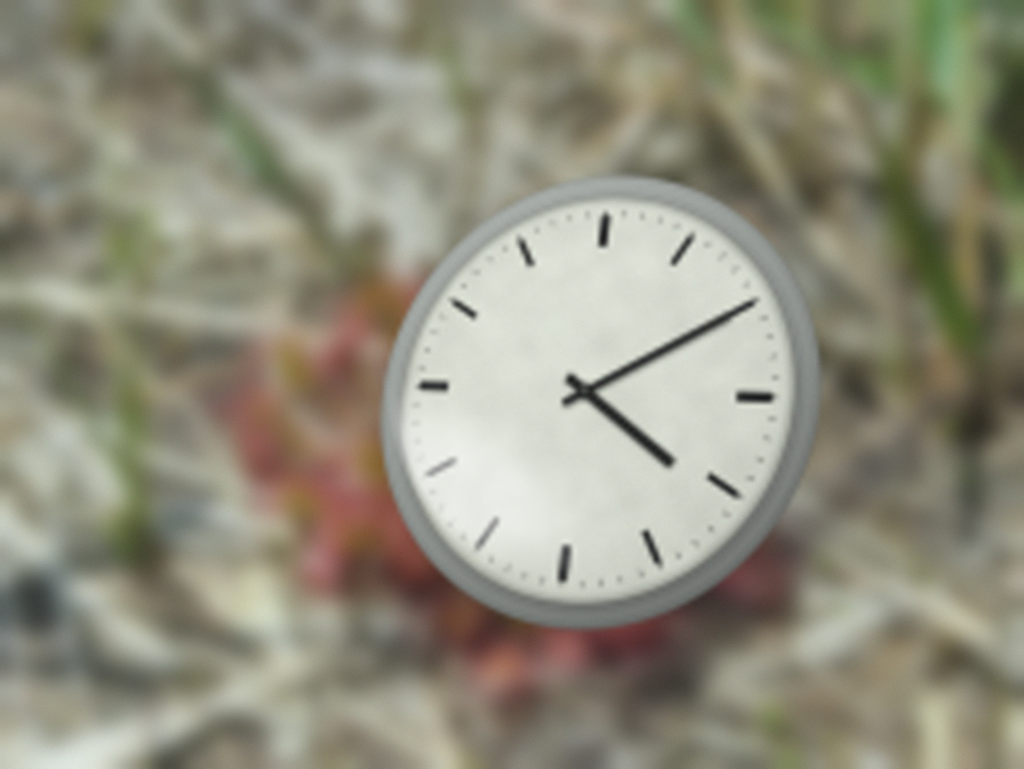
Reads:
h=4 m=10
